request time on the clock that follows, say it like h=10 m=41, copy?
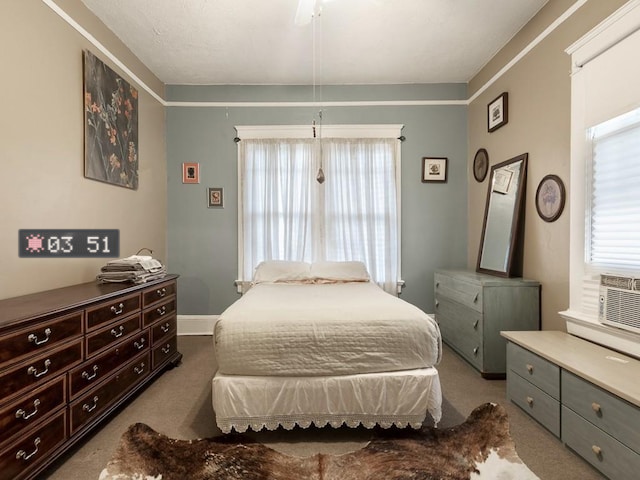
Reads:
h=3 m=51
